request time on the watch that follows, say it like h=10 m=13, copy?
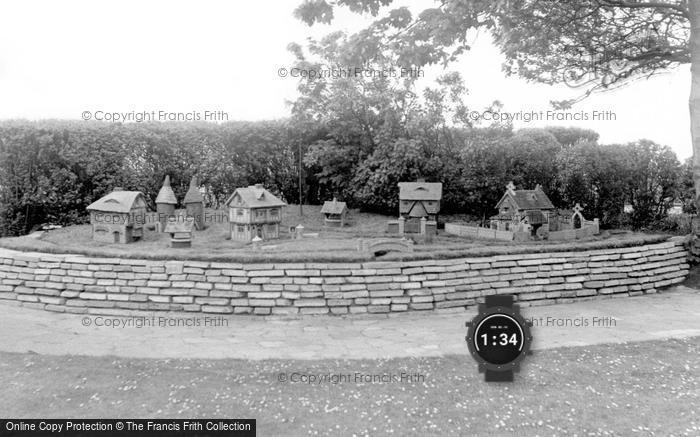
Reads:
h=1 m=34
